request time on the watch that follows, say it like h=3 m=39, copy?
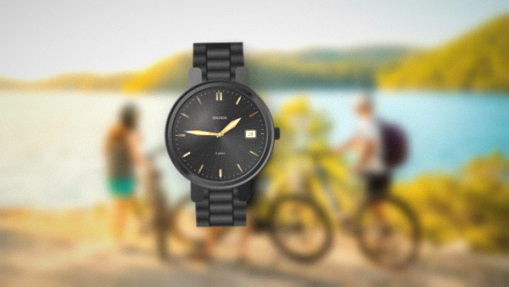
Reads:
h=1 m=46
